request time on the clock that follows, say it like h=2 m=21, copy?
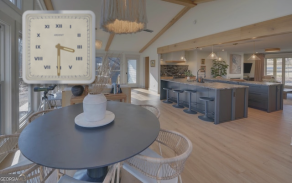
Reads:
h=3 m=30
